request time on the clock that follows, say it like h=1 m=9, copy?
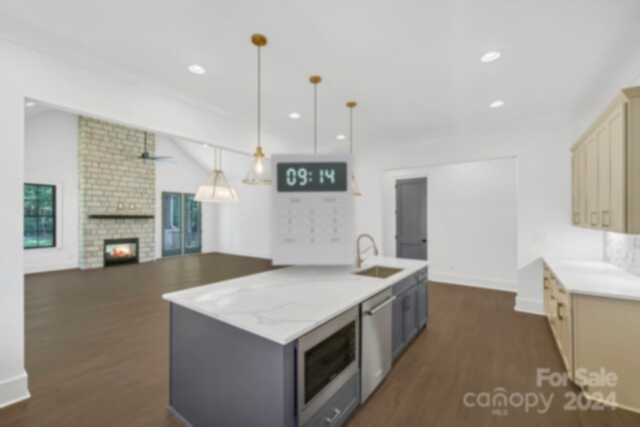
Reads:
h=9 m=14
